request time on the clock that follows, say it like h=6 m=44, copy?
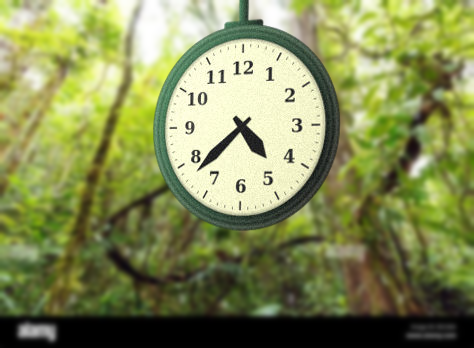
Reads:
h=4 m=38
